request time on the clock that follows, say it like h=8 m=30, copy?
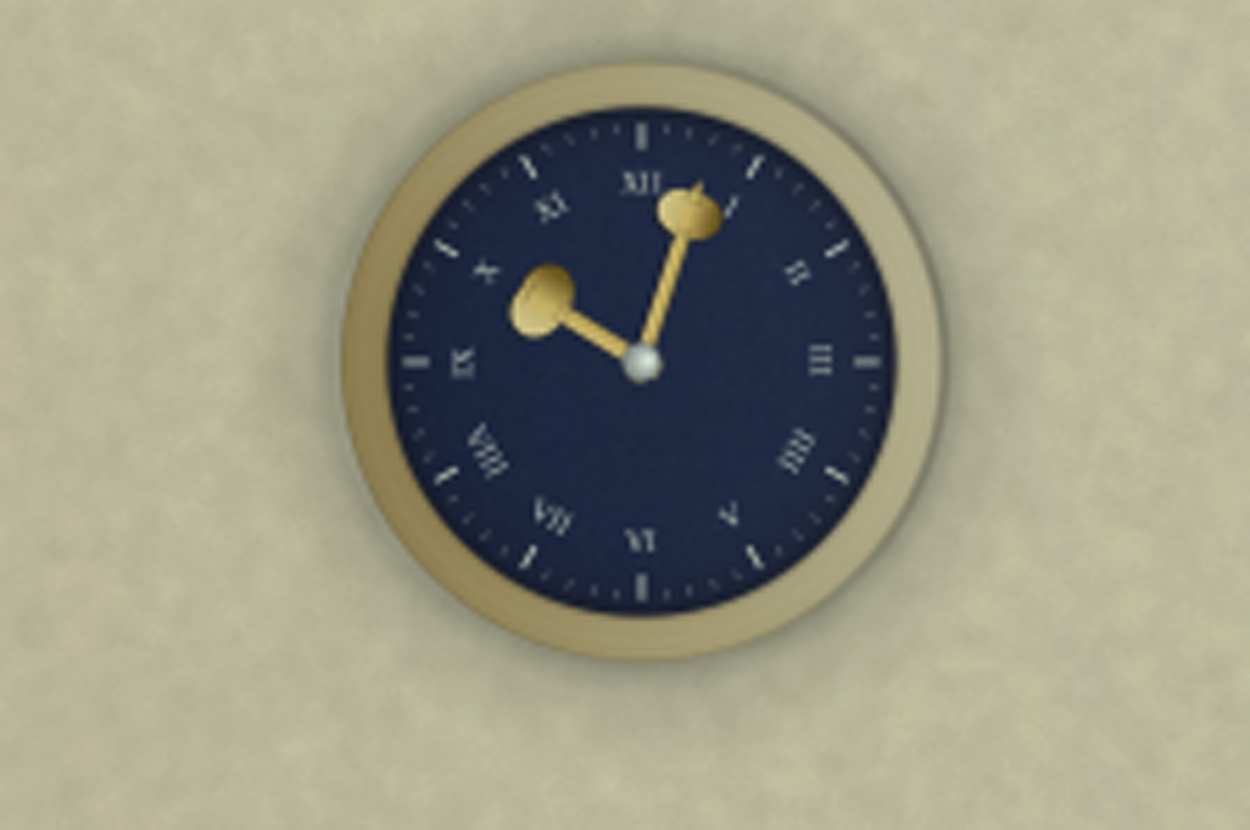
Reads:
h=10 m=3
